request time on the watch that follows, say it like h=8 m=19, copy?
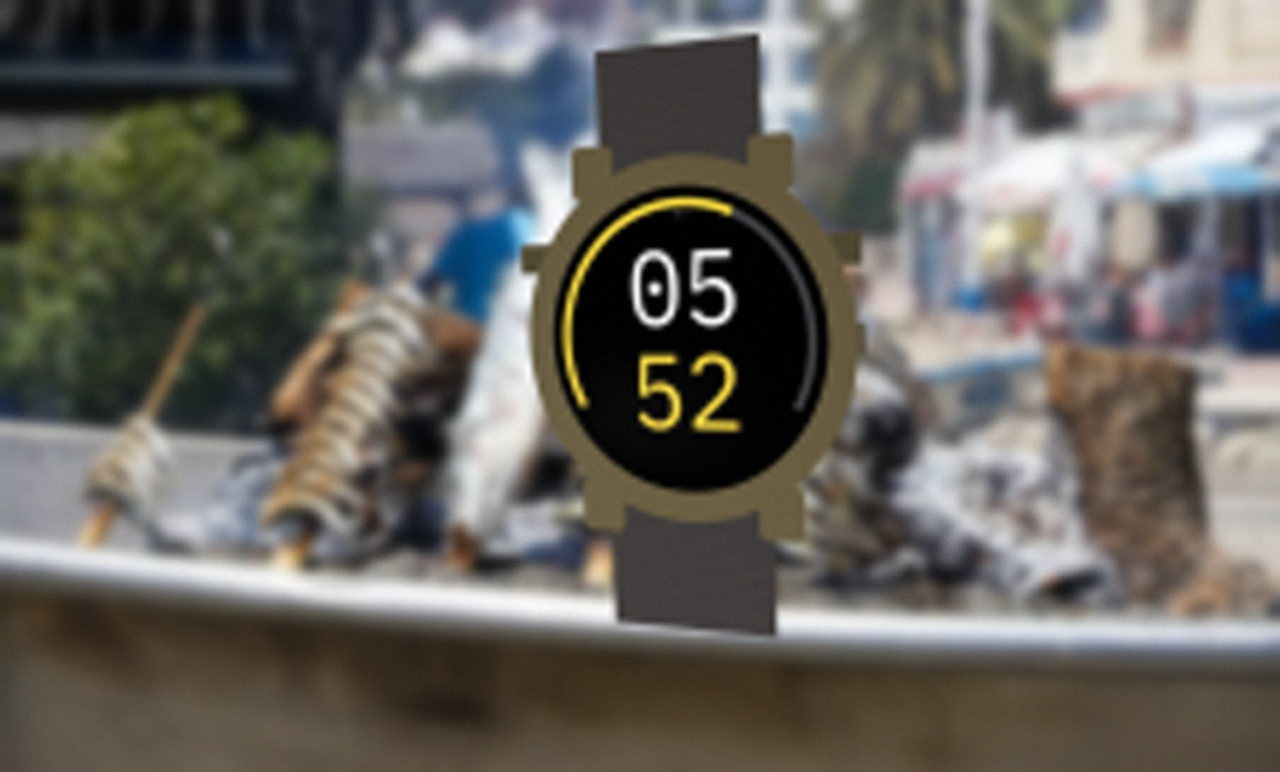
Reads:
h=5 m=52
